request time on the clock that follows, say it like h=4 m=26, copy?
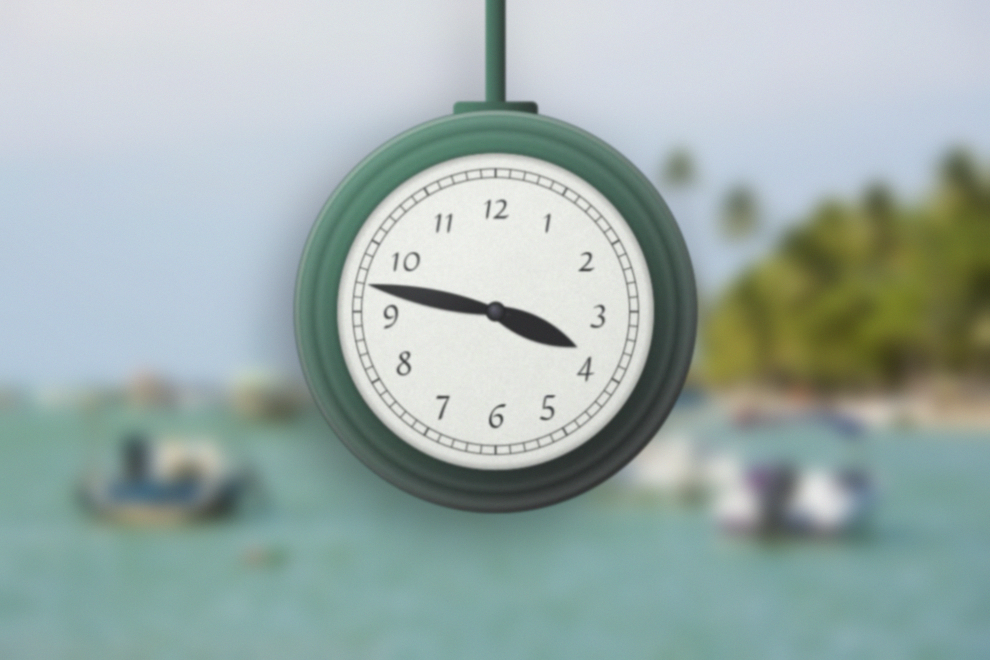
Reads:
h=3 m=47
